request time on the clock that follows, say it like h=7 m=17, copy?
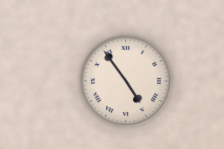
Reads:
h=4 m=54
